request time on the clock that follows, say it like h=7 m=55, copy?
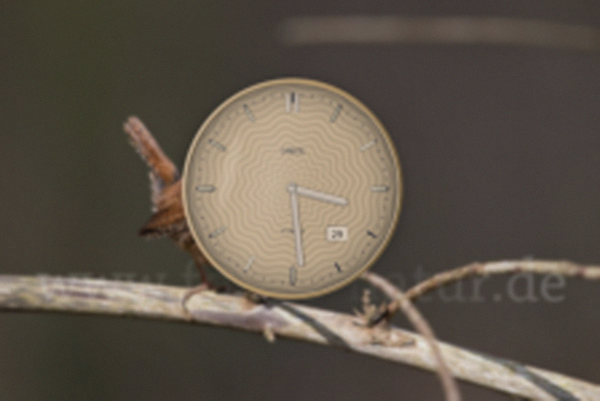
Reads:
h=3 m=29
